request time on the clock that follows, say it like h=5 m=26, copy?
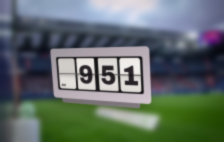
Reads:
h=9 m=51
